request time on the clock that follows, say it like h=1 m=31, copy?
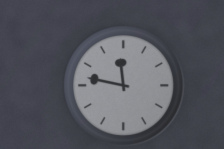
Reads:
h=11 m=47
